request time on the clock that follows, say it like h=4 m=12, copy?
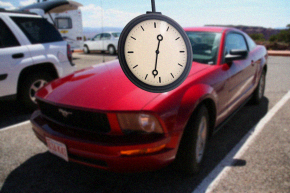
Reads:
h=12 m=32
